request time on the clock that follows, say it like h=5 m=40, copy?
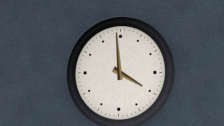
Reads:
h=3 m=59
